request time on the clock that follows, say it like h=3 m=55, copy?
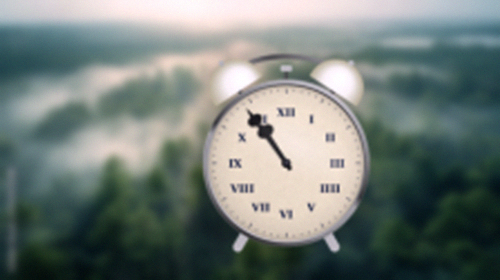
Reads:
h=10 m=54
